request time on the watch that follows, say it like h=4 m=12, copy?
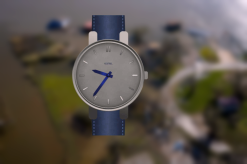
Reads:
h=9 m=36
